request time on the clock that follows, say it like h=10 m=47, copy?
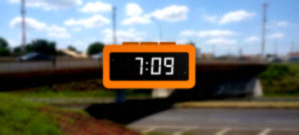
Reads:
h=7 m=9
